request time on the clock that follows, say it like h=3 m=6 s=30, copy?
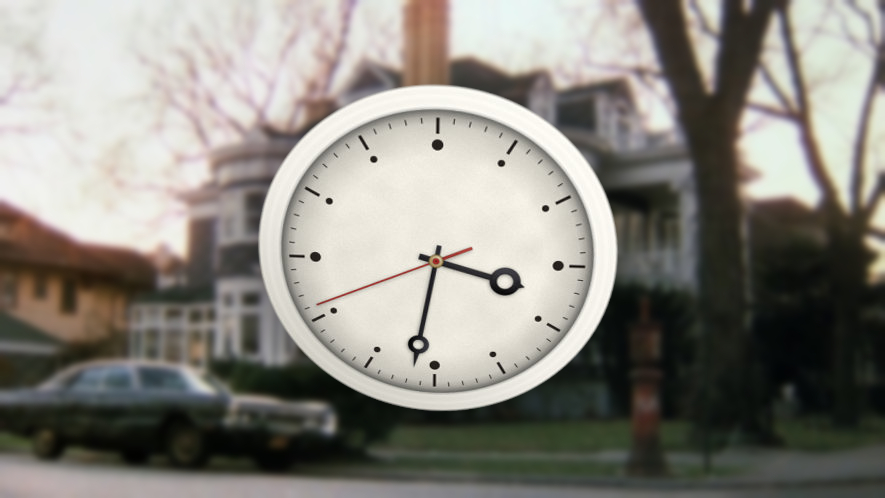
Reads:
h=3 m=31 s=41
